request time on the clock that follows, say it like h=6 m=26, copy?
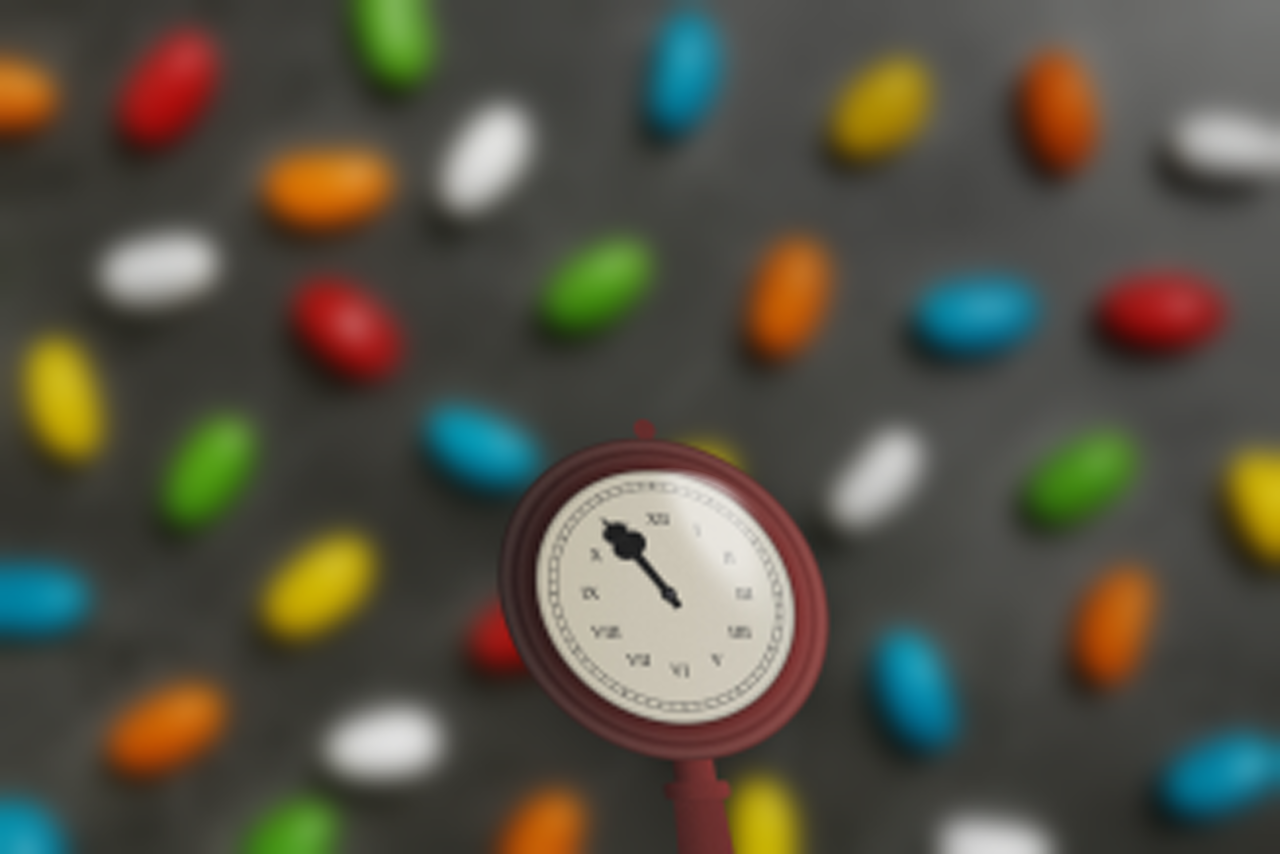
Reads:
h=10 m=54
